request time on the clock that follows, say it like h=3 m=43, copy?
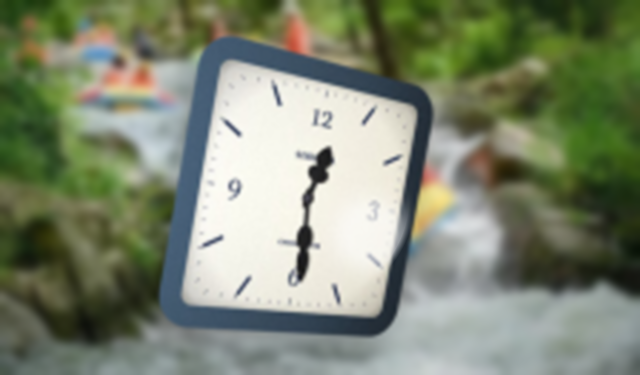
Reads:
h=12 m=29
